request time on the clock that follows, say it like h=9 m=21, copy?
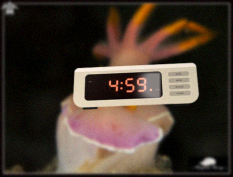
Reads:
h=4 m=59
